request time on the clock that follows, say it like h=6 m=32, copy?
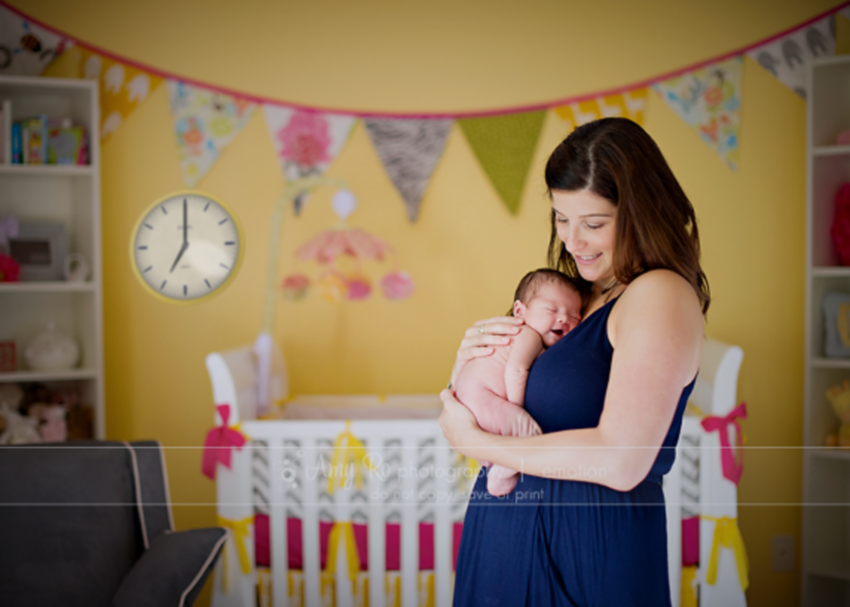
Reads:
h=7 m=0
